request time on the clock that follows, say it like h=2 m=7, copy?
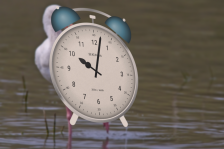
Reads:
h=10 m=2
